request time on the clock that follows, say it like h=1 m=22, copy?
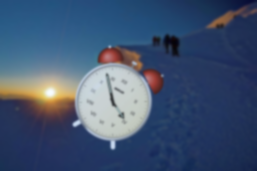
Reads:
h=3 m=53
